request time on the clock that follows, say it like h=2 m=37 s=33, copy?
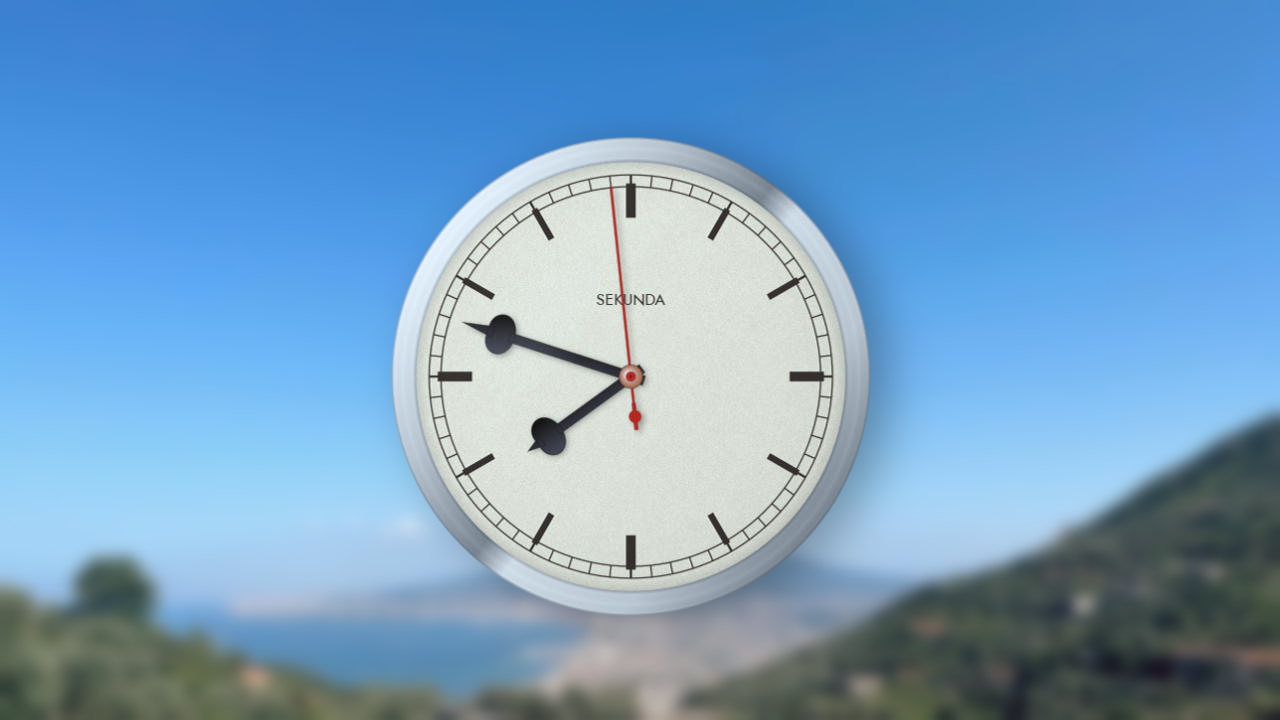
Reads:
h=7 m=47 s=59
